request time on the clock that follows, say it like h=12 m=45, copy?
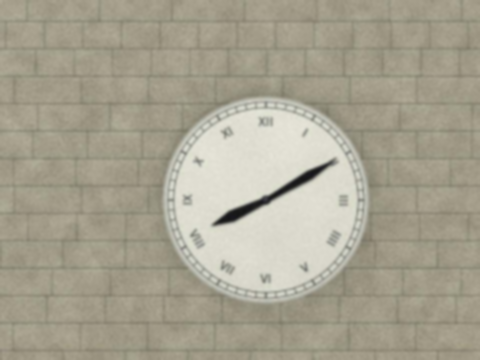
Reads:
h=8 m=10
